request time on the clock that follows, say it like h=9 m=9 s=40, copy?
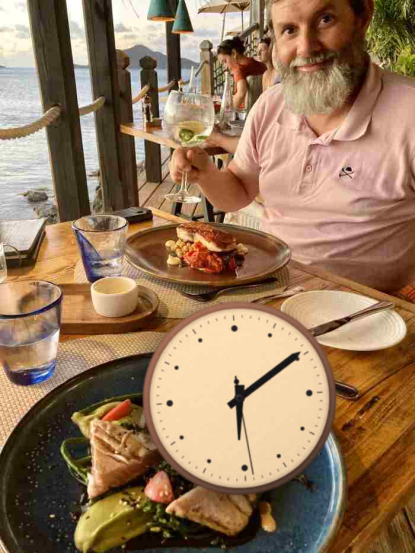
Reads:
h=6 m=9 s=29
